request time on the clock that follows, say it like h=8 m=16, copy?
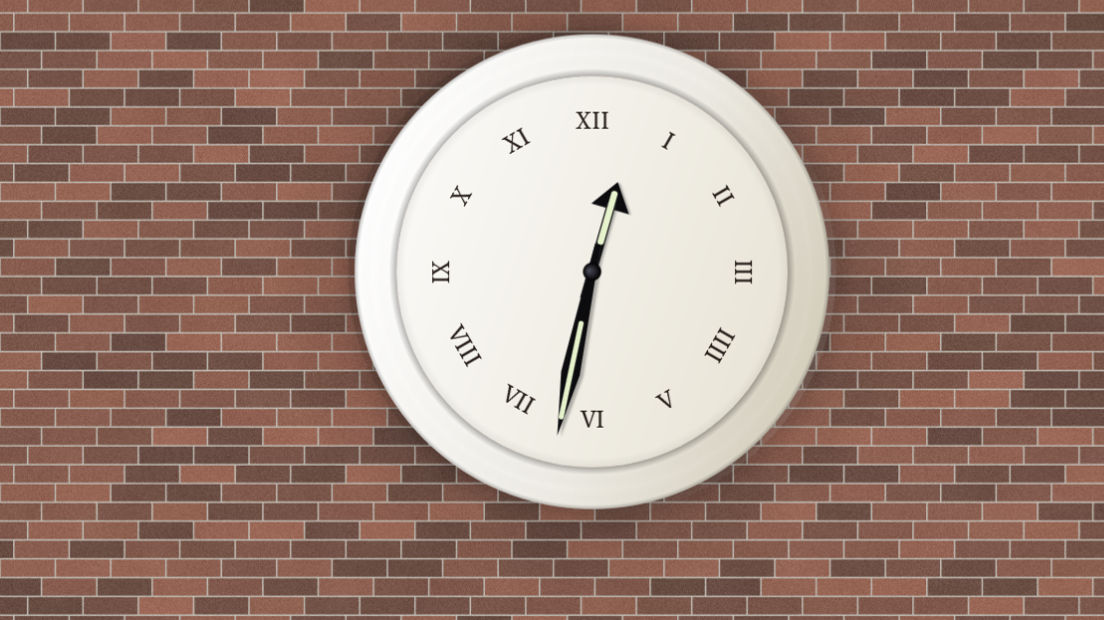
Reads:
h=12 m=32
